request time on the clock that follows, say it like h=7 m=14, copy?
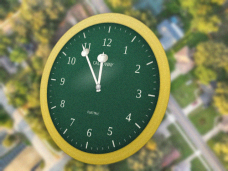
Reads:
h=11 m=54
